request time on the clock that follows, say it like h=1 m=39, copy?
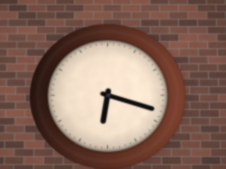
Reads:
h=6 m=18
